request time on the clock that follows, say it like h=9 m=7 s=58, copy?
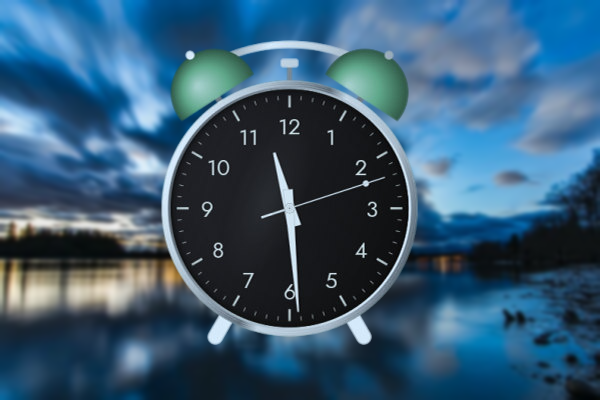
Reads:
h=11 m=29 s=12
